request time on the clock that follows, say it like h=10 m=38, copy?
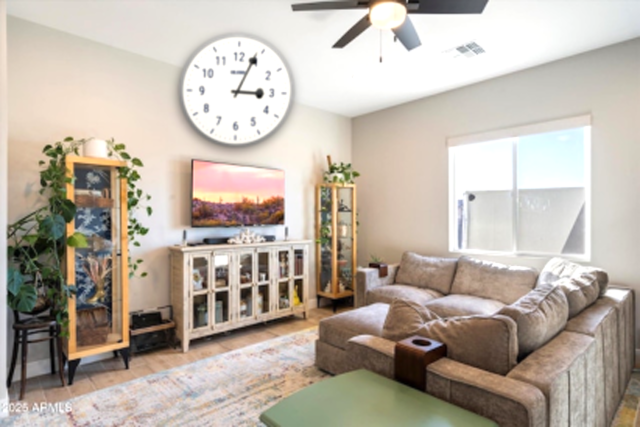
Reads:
h=3 m=4
